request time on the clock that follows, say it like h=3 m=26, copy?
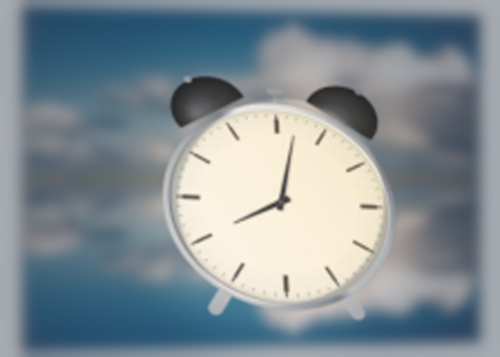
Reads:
h=8 m=2
